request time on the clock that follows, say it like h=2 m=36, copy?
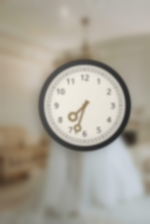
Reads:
h=7 m=33
